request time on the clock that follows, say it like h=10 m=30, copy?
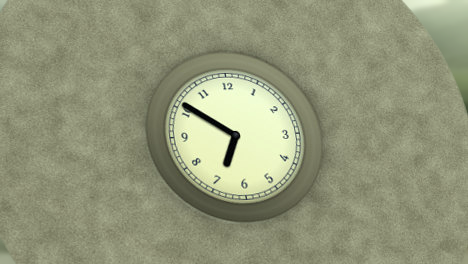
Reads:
h=6 m=51
